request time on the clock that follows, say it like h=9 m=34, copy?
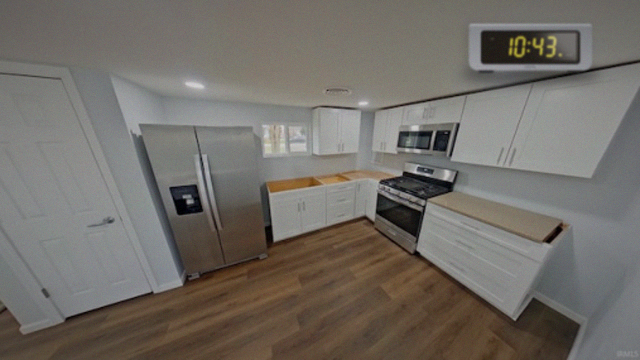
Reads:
h=10 m=43
